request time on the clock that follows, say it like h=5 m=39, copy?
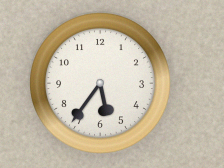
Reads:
h=5 m=36
